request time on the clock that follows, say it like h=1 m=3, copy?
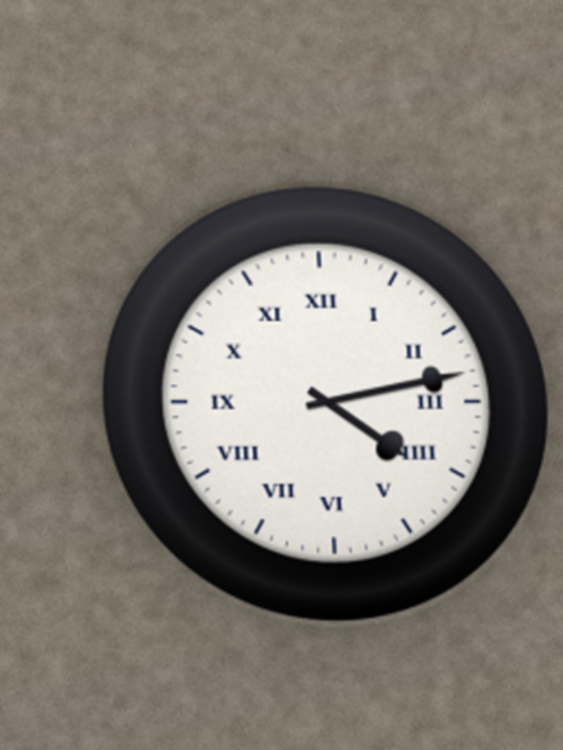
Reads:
h=4 m=13
